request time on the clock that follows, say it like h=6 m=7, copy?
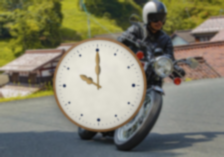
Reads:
h=10 m=0
